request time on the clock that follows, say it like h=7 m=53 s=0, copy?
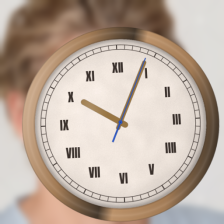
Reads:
h=10 m=4 s=4
